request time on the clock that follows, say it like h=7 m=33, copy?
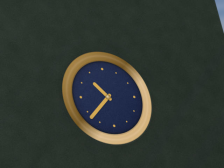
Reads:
h=10 m=38
